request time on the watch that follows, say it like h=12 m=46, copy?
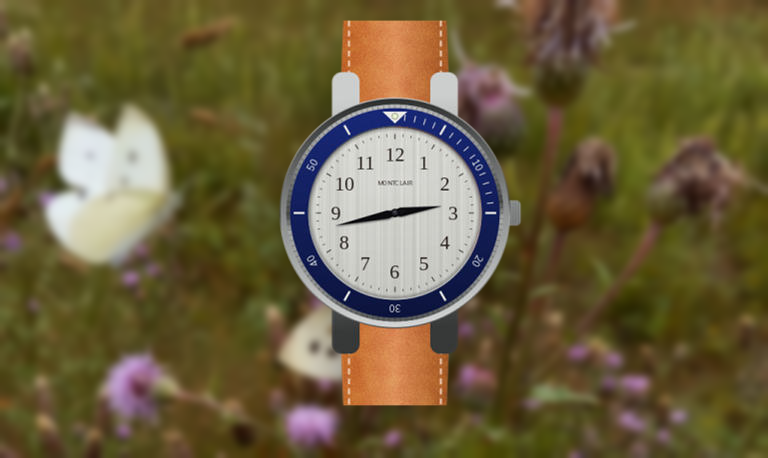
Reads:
h=2 m=43
